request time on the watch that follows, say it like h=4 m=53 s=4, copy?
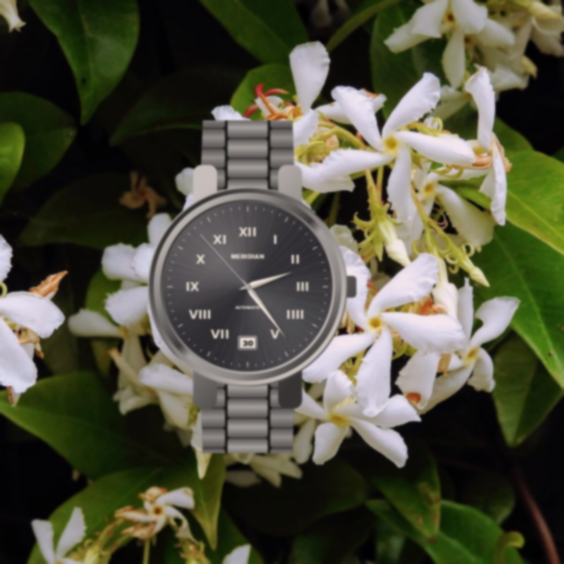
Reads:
h=2 m=23 s=53
